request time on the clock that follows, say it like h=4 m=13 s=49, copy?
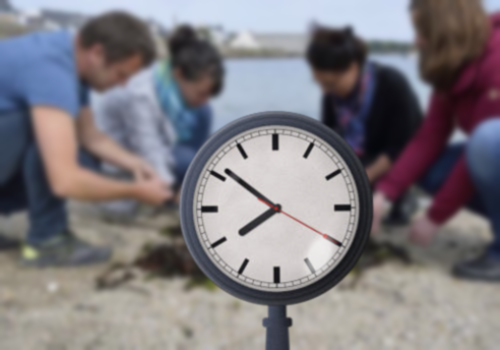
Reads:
h=7 m=51 s=20
